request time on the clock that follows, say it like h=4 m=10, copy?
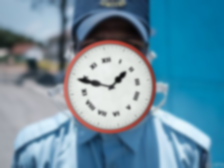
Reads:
h=1 m=49
